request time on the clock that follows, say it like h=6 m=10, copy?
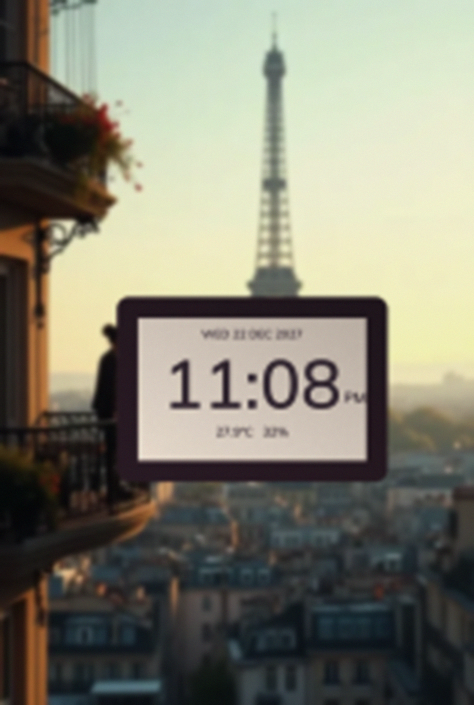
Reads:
h=11 m=8
